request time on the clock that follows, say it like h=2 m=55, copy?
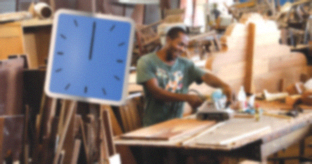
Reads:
h=12 m=0
